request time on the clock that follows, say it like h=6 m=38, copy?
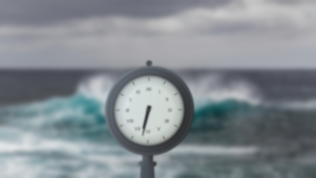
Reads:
h=6 m=32
